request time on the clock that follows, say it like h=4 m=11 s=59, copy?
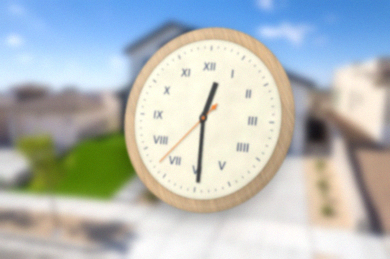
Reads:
h=12 m=29 s=37
